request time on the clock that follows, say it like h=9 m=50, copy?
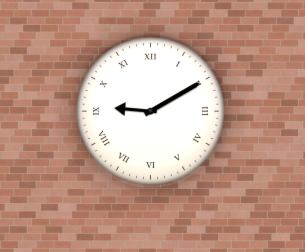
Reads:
h=9 m=10
